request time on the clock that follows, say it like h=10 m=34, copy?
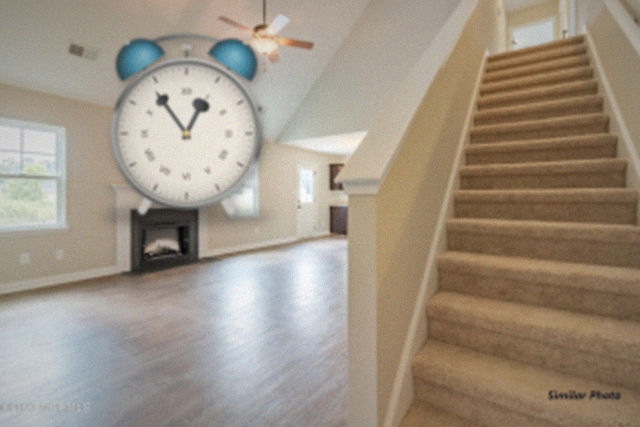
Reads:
h=12 m=54
